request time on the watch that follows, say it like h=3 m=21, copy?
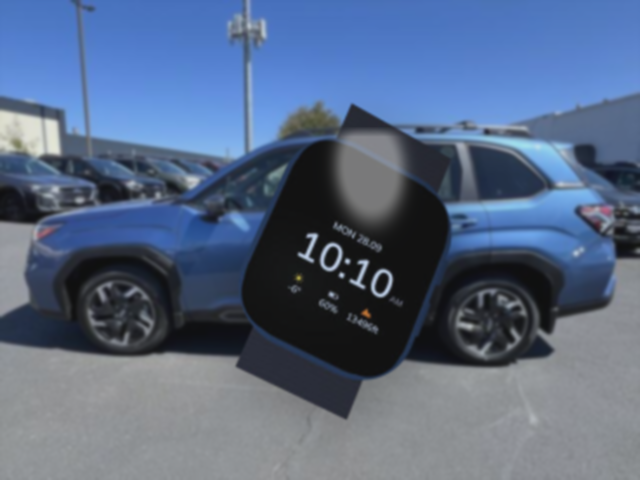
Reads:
h=10 m=10
